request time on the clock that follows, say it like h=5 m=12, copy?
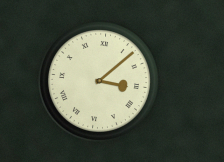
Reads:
h=3 m=7
